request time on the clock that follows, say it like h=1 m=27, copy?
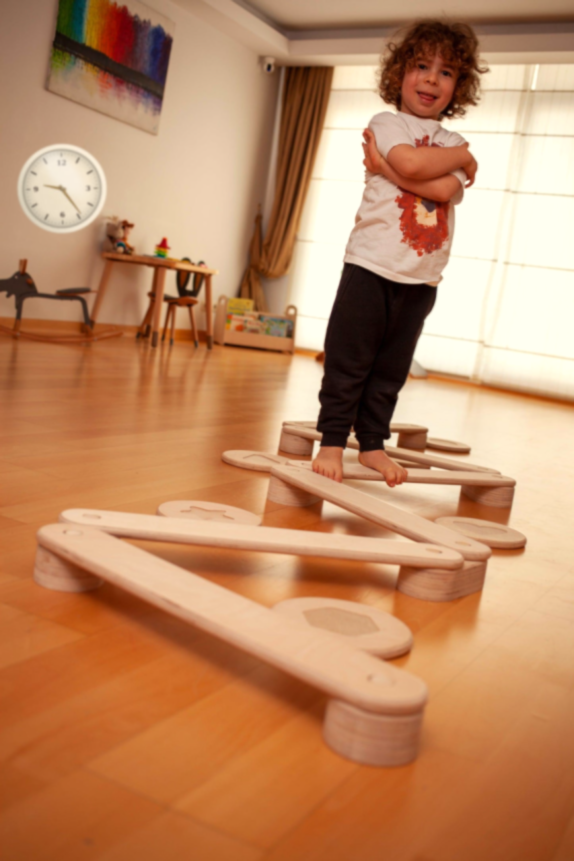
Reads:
h=9 m=24
